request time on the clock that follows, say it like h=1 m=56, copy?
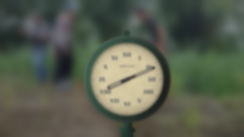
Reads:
h=8 m=11
